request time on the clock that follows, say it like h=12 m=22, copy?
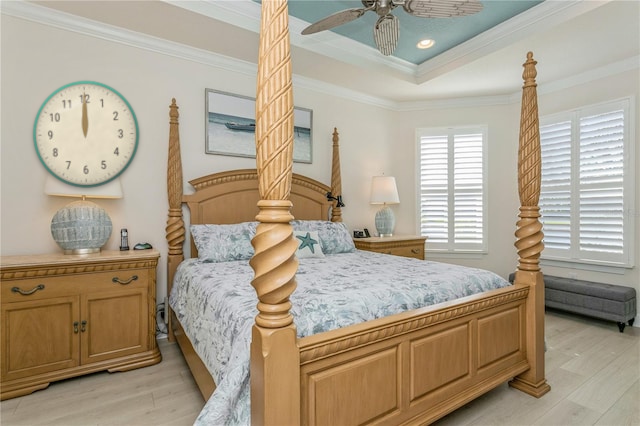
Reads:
h=12 m=0
